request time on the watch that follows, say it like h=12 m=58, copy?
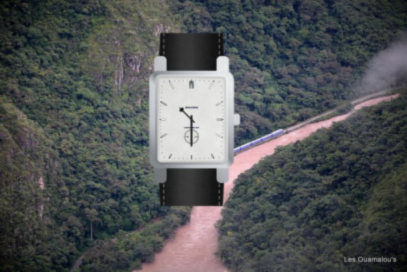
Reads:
h=10 m=30
